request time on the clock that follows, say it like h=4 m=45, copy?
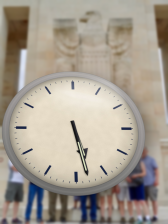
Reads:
h=5 m=28
